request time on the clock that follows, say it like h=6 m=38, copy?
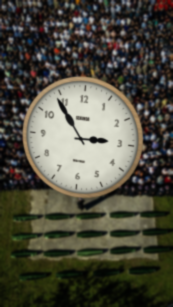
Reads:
h=2 m=54
